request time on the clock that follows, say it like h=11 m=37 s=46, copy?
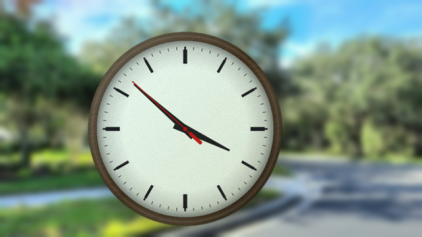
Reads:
h=3 m=51 s=52
